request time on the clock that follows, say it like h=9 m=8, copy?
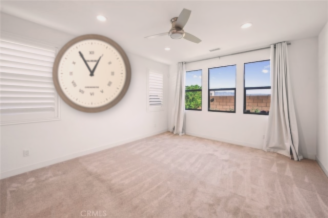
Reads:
h=12 m=55
